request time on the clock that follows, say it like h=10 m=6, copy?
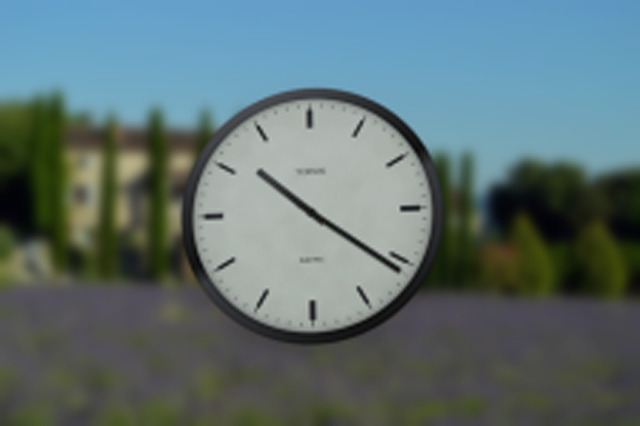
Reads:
h=10 m=21
